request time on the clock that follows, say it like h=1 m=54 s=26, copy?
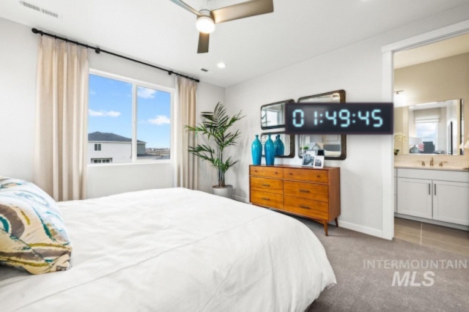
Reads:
h=1 m=49 s=45
